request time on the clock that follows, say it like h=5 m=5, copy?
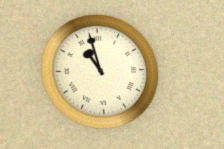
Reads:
h=10 m=58
